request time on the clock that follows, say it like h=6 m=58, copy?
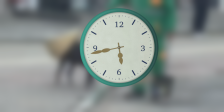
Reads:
h=5 m=43
